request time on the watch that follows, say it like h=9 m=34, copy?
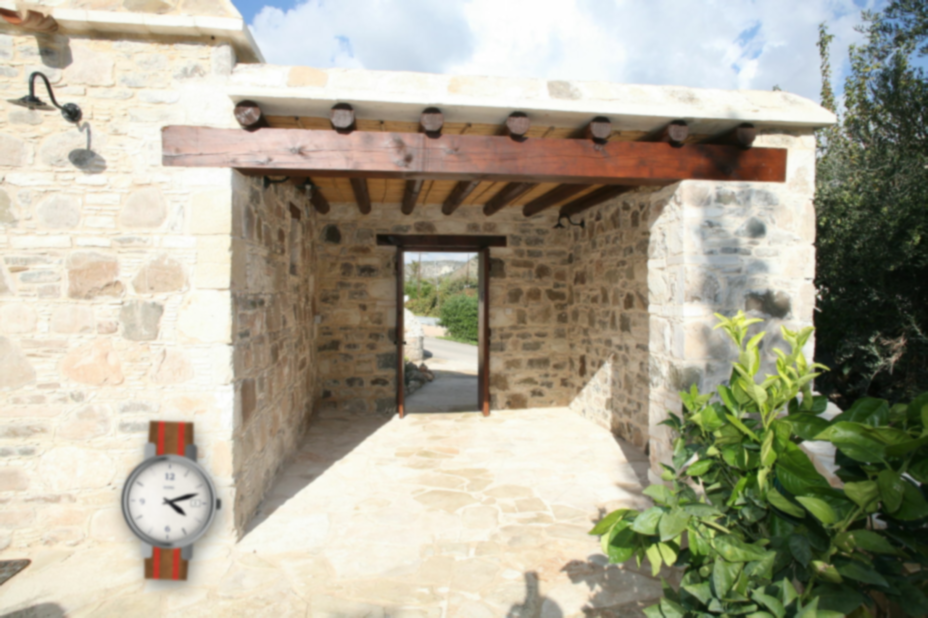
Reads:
h=4 m=12
